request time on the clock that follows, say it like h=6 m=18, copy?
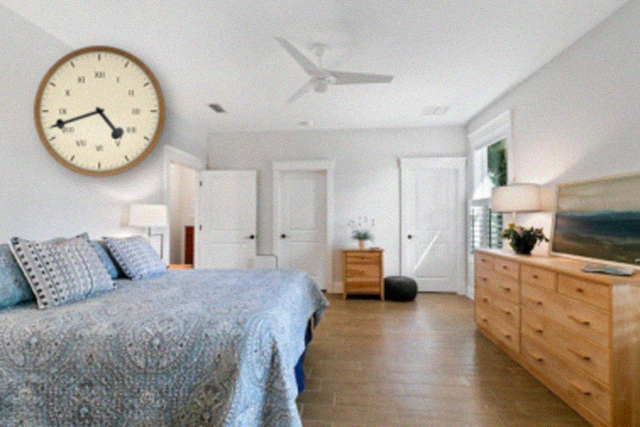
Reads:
h=4 m=42
